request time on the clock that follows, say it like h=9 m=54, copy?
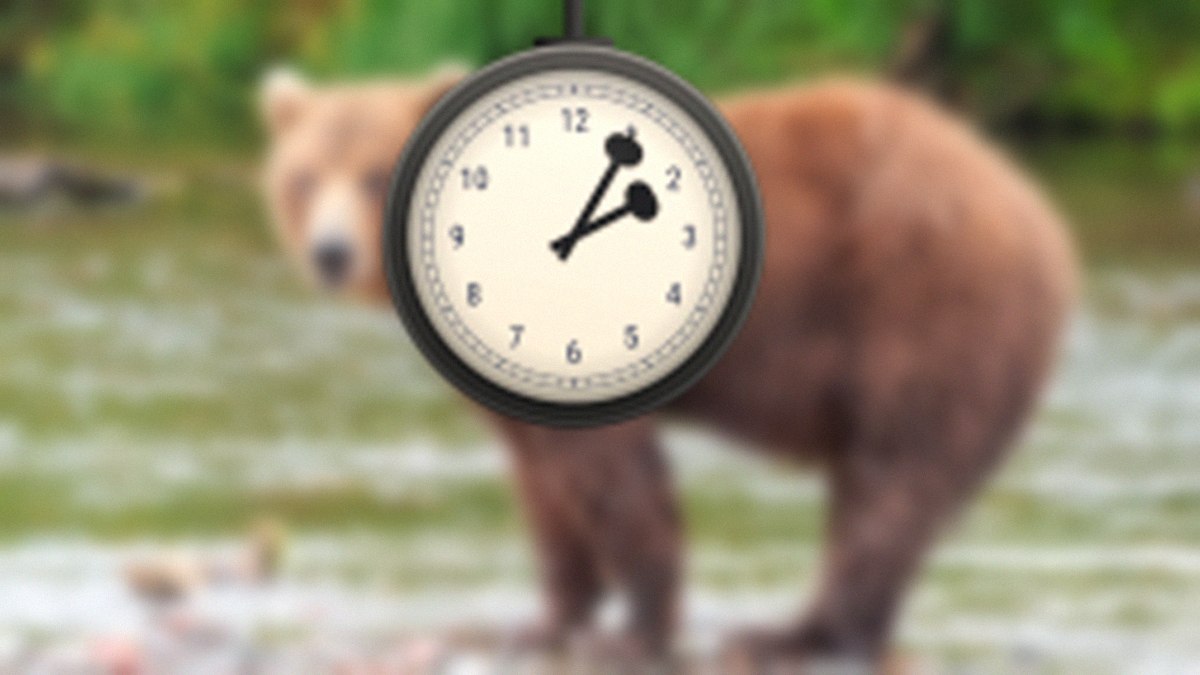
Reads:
h=2 m=5
